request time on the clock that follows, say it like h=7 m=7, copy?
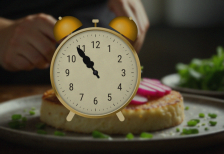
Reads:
h=10 m=54
